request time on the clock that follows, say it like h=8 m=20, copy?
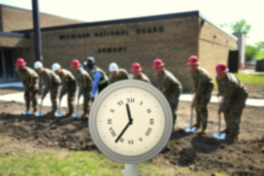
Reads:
h=11 m=36
